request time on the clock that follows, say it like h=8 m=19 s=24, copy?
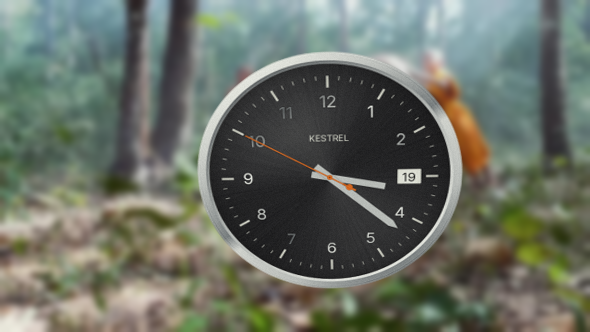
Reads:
h=3 m=21 s=50
